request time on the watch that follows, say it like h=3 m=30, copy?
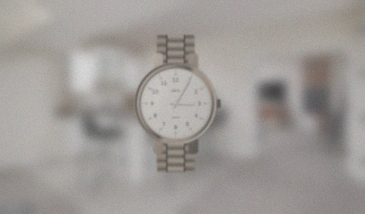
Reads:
h=3 m=5
